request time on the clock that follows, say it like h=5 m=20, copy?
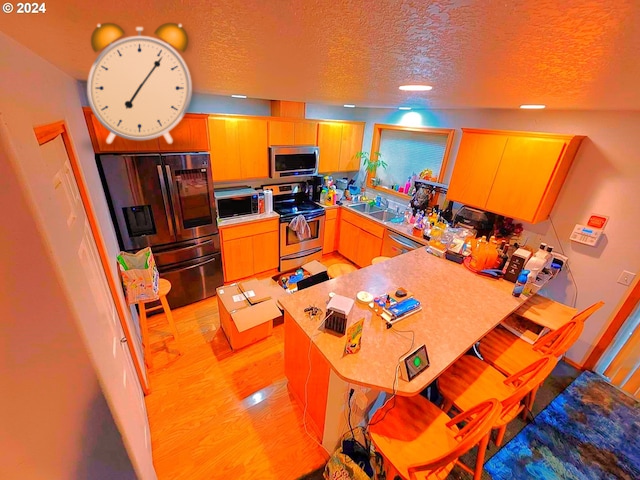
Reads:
h=7 m=6
